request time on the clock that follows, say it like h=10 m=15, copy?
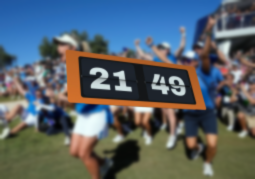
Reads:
h=21 m=49
